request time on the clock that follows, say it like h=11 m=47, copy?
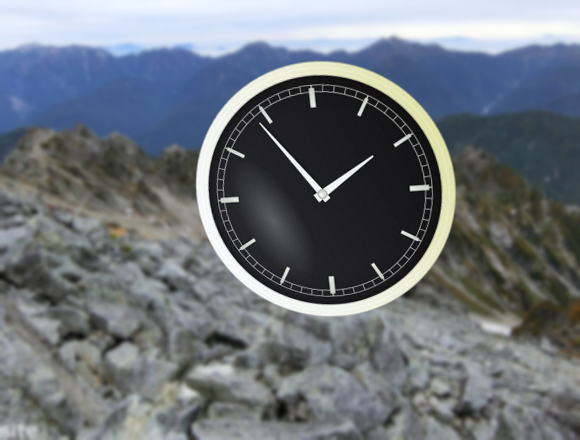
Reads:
h=1 m=54
